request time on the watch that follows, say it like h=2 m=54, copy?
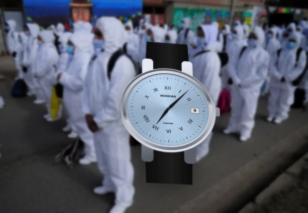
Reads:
h=7 m=7
